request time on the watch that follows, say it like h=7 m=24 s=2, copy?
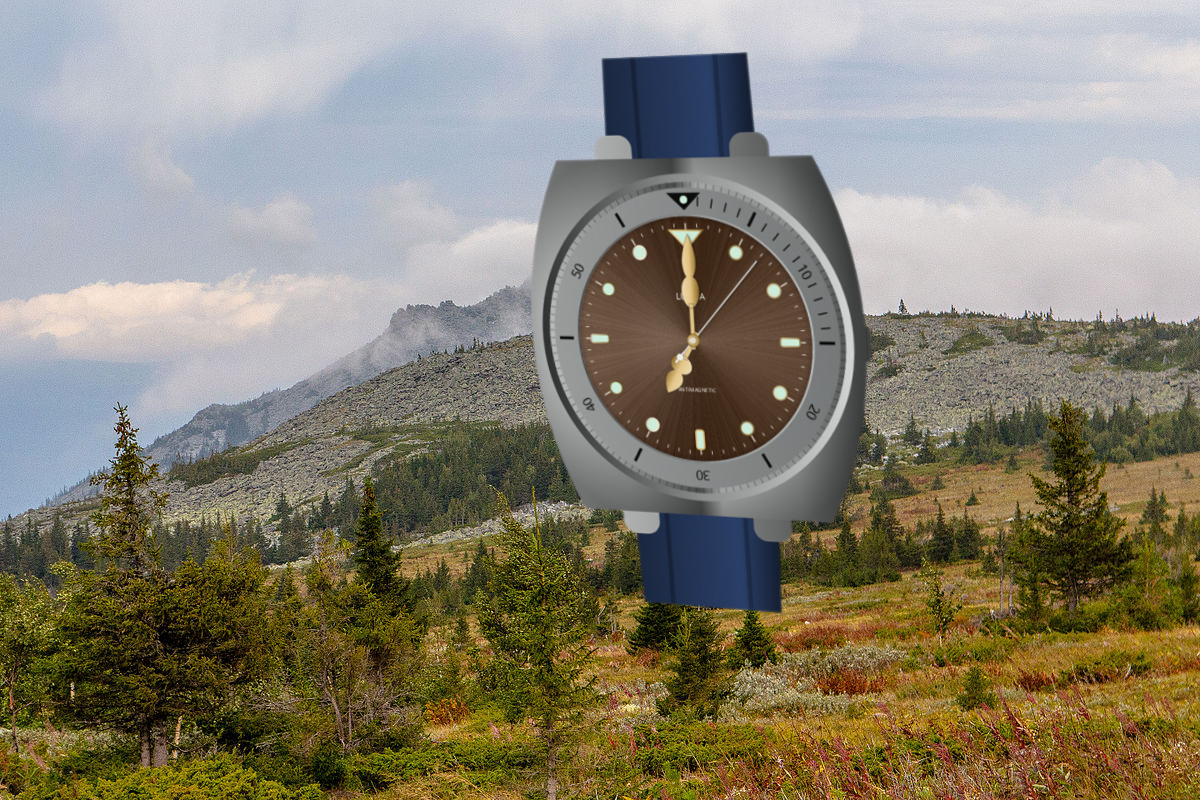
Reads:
h=7 m=0 s=7
